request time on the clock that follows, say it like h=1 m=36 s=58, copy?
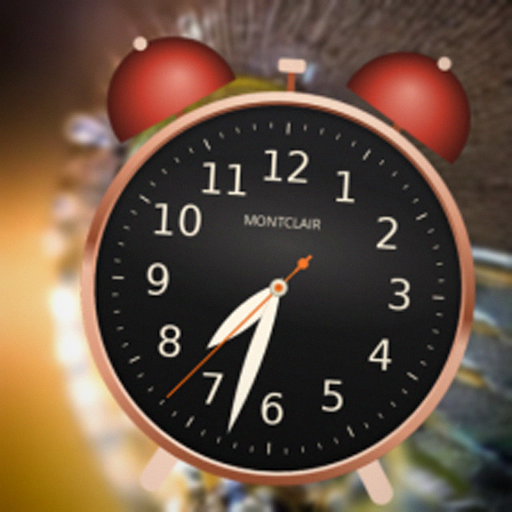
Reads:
h=7 m=32 s=37
